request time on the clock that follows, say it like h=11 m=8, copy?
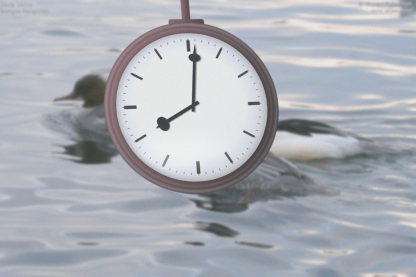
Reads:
h=8 m=1
